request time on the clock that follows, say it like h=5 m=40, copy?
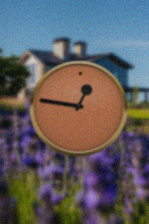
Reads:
h=12 m=46
